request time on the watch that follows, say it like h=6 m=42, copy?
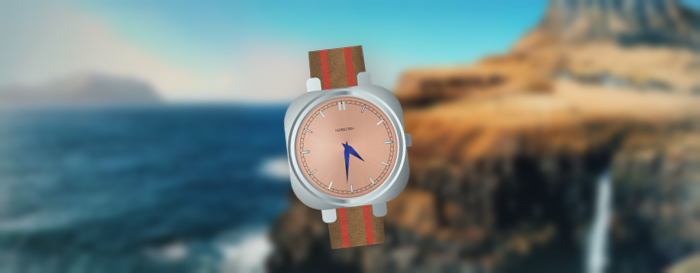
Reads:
h=4 m=31
